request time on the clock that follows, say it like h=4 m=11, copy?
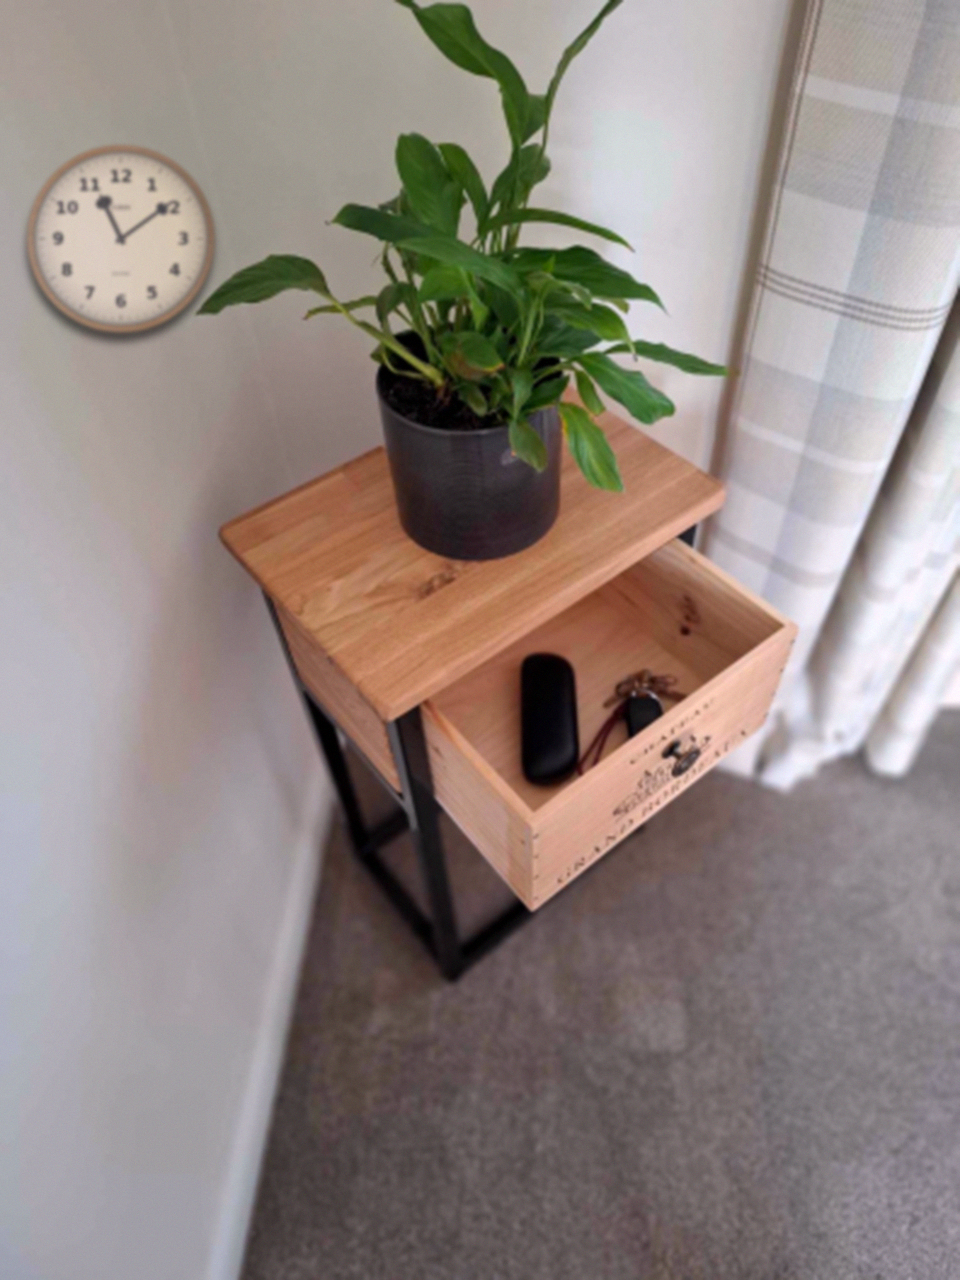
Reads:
h=11 m=9
